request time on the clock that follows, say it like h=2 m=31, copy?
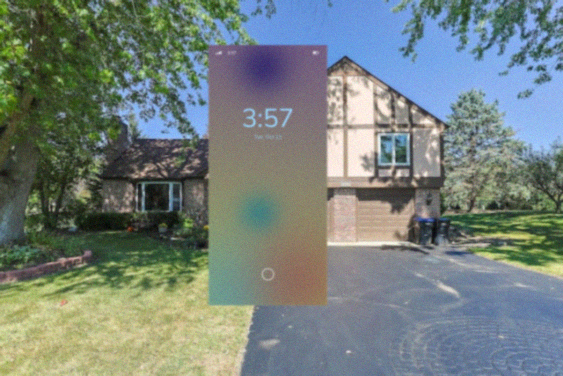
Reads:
h=3 m=57
